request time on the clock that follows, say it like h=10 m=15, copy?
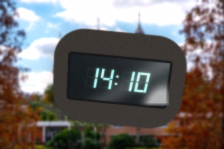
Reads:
h=14 m=10
